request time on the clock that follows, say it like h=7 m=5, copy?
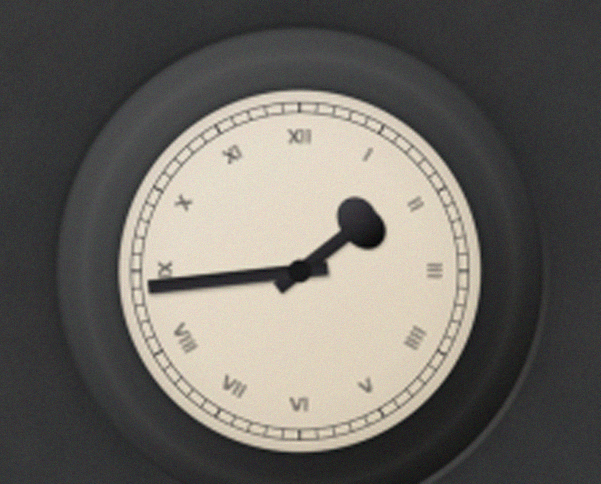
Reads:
h=1 m=44
